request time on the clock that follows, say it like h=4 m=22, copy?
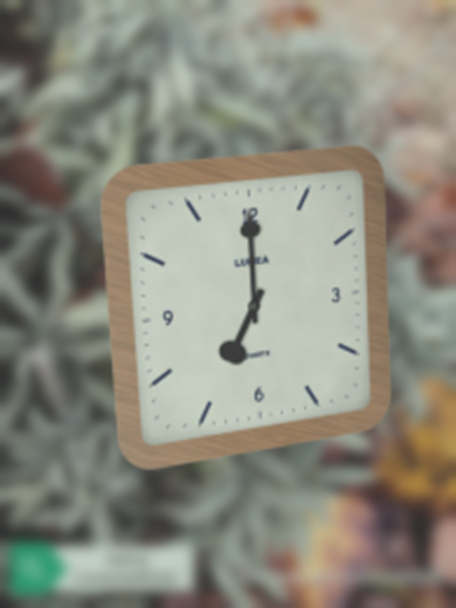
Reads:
h=7 m=0
